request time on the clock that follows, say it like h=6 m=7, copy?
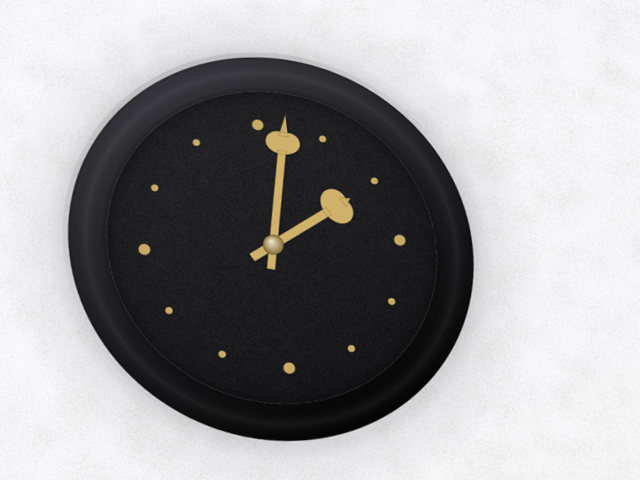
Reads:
h=2 m=2
